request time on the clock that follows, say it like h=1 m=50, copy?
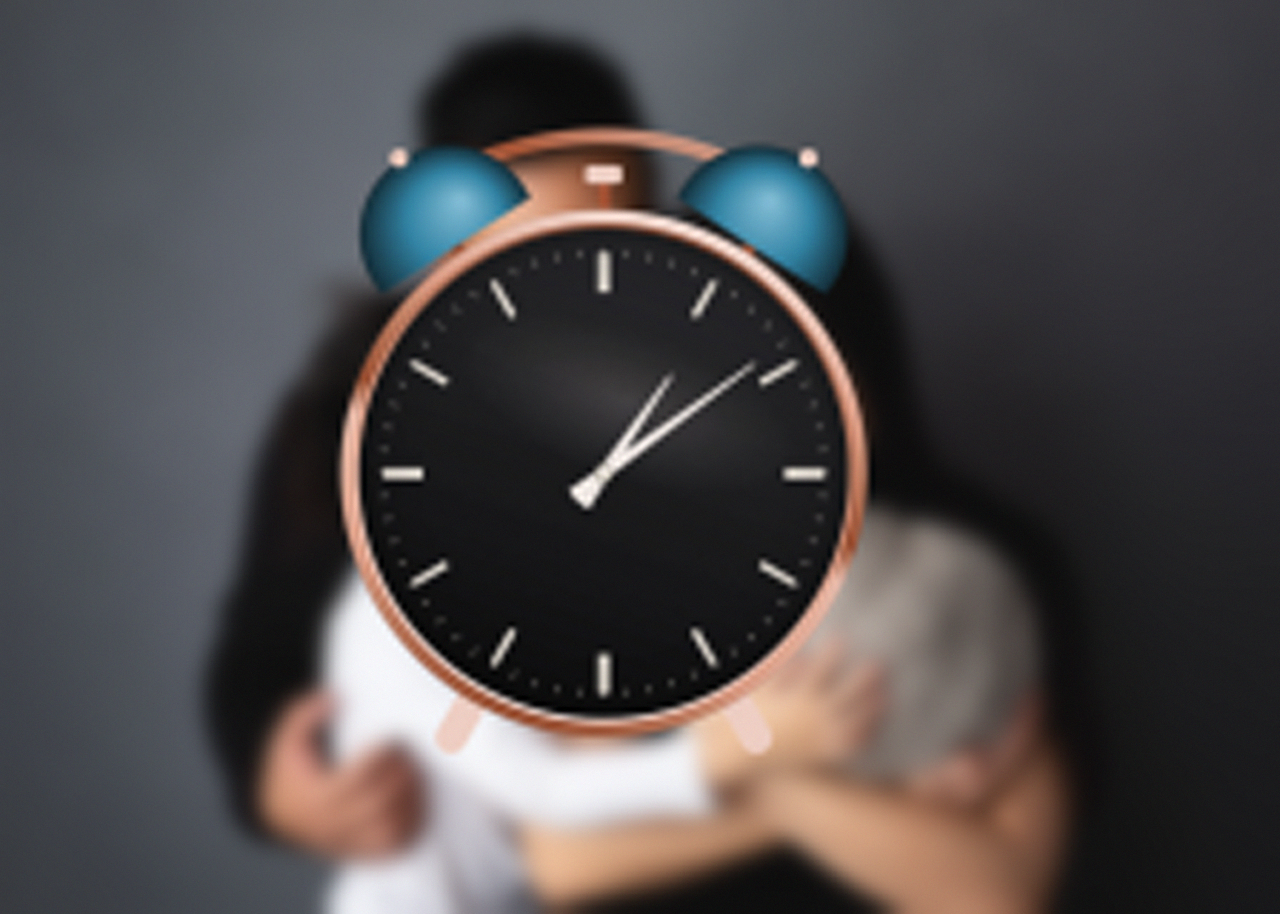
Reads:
h=1 m=9
